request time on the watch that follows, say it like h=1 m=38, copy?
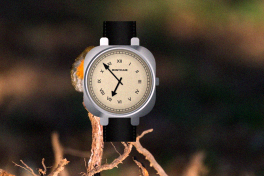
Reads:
h=6 m=53
